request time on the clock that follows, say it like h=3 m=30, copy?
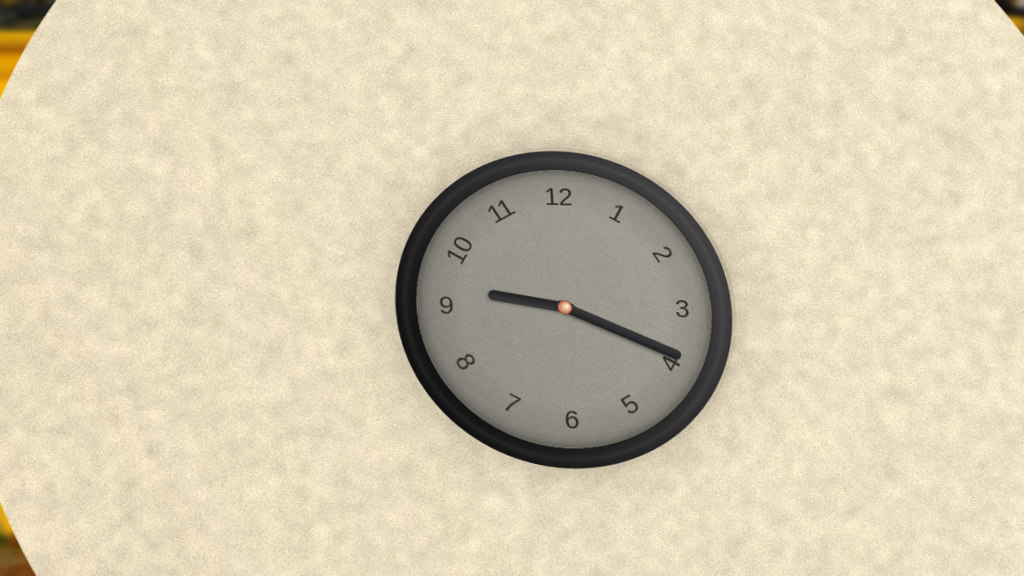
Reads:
h=9 m=19
